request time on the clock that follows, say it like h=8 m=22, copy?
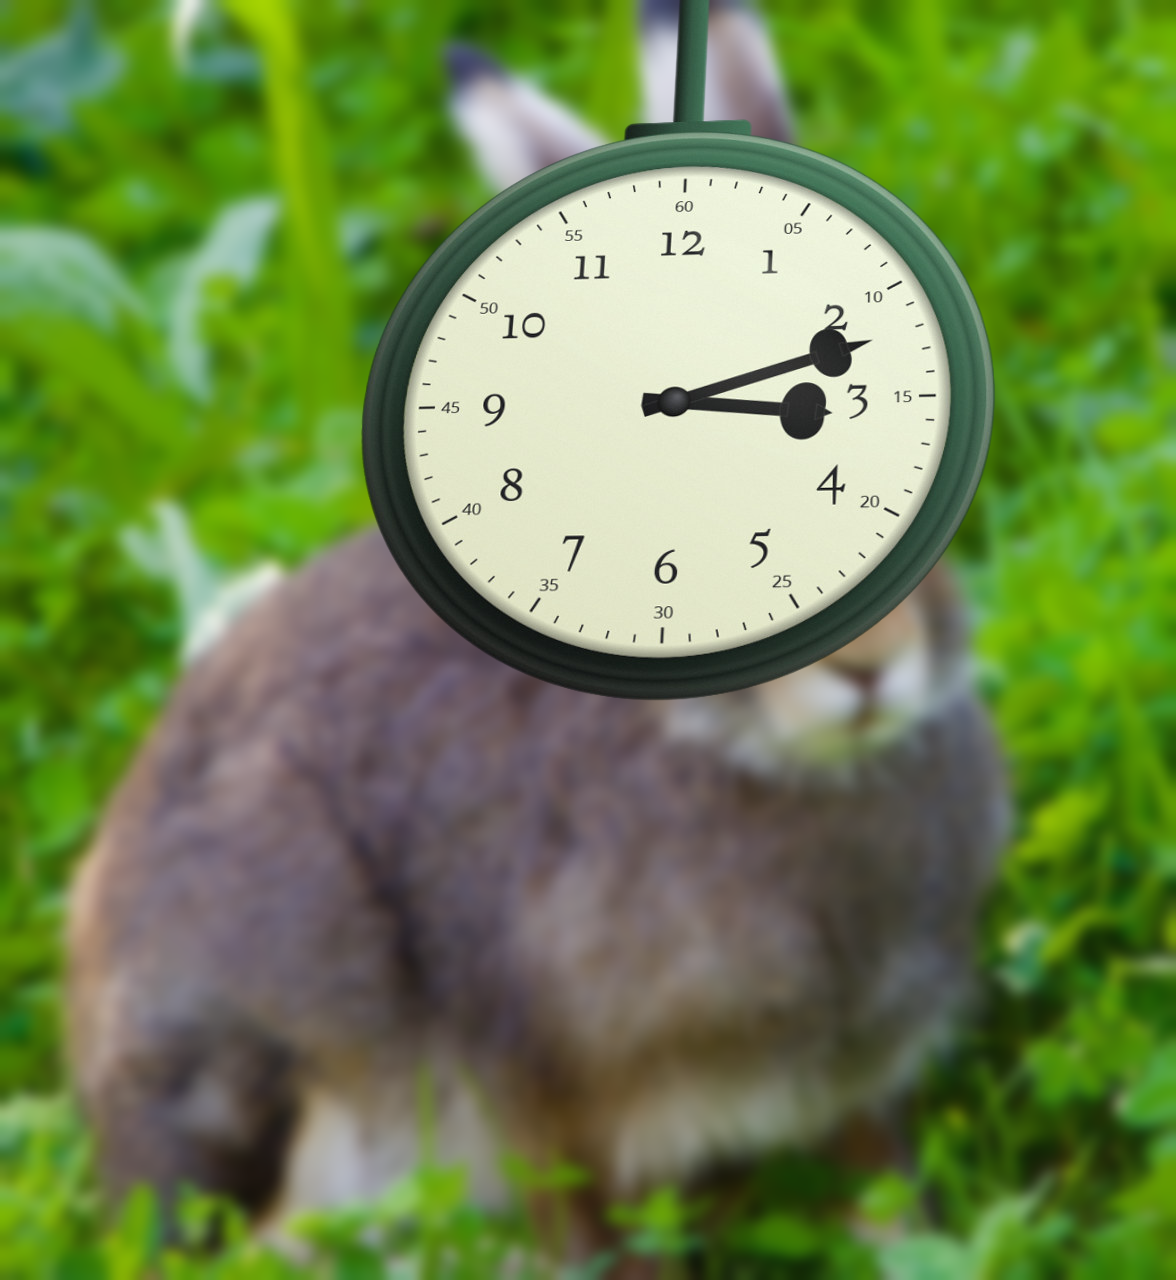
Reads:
h=3 m=12
